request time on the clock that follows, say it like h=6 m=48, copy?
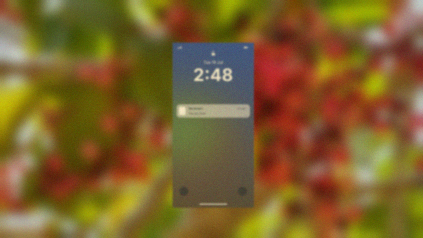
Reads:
h=2 m=48
